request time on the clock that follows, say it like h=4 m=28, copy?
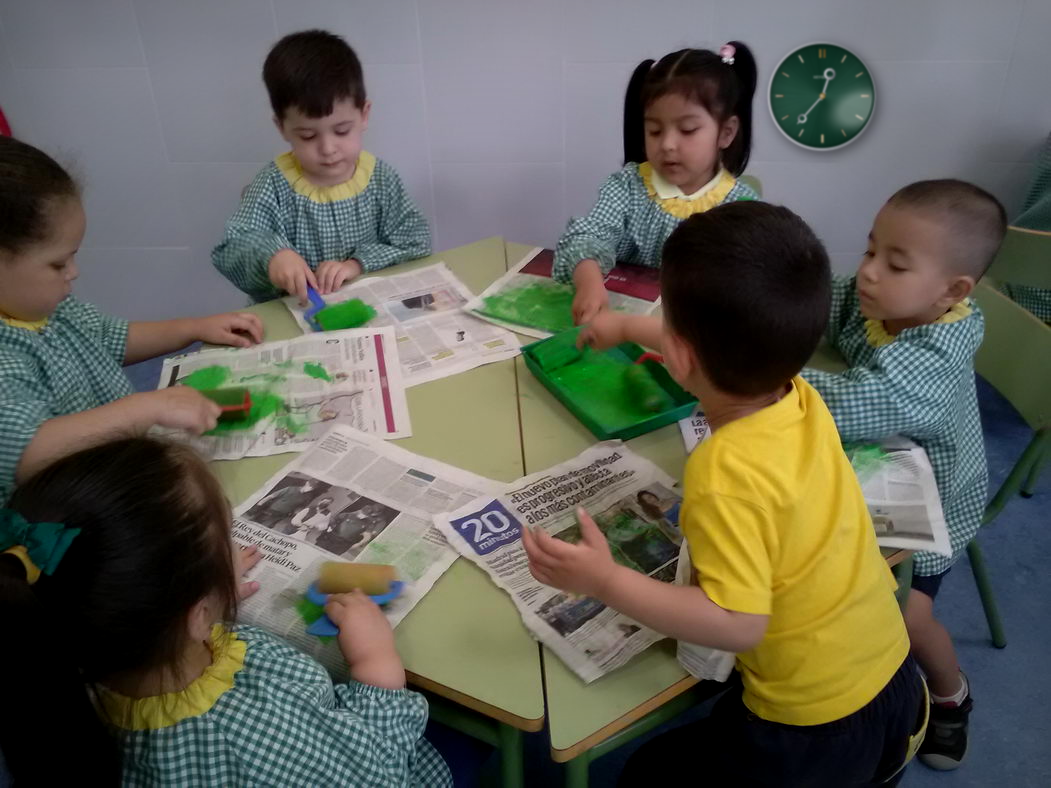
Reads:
h=12 m=37
